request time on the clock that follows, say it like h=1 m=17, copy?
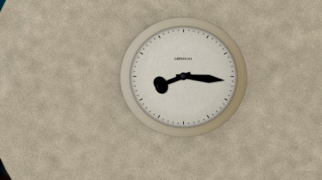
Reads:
h=8 m=16
